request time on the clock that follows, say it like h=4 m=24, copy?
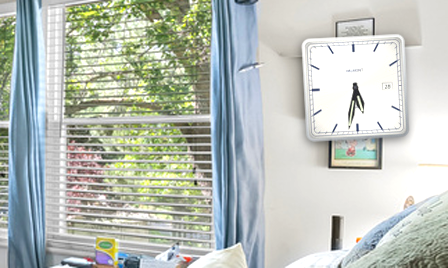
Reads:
h=5 m=32
